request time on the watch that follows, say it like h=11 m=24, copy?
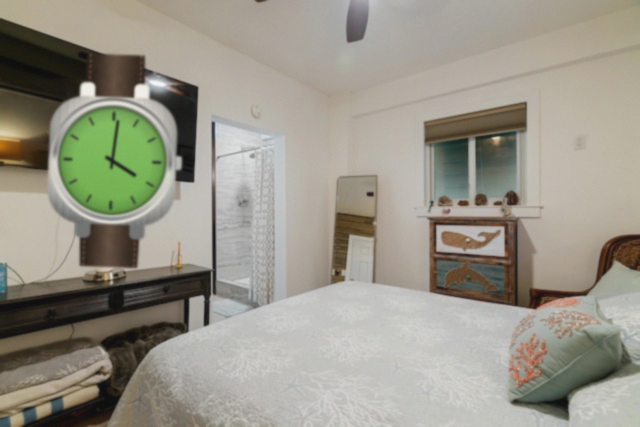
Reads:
h=4 m=1
